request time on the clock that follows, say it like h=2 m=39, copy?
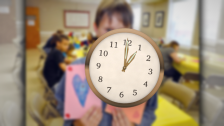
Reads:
h=1 m=0
